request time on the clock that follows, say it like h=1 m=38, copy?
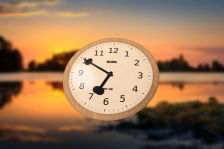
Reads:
h=6 m=50
